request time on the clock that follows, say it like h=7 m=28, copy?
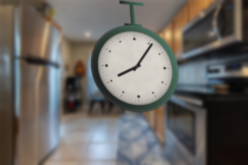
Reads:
h=8 m=6
